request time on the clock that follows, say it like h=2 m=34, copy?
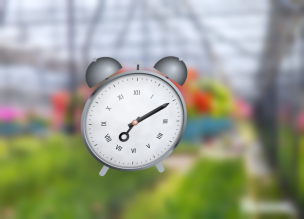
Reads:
h=7 m=10
